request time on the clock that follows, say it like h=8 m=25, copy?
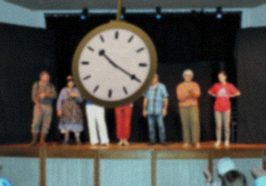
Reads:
h=10 m=20
